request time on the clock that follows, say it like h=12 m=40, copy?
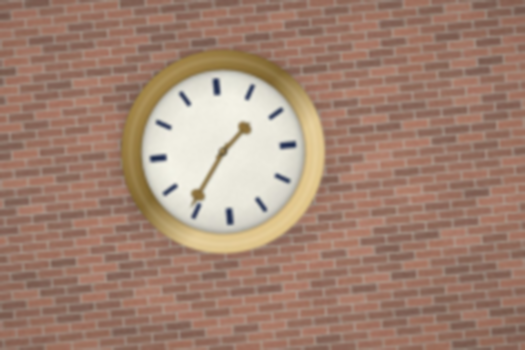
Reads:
h=1 m=36
